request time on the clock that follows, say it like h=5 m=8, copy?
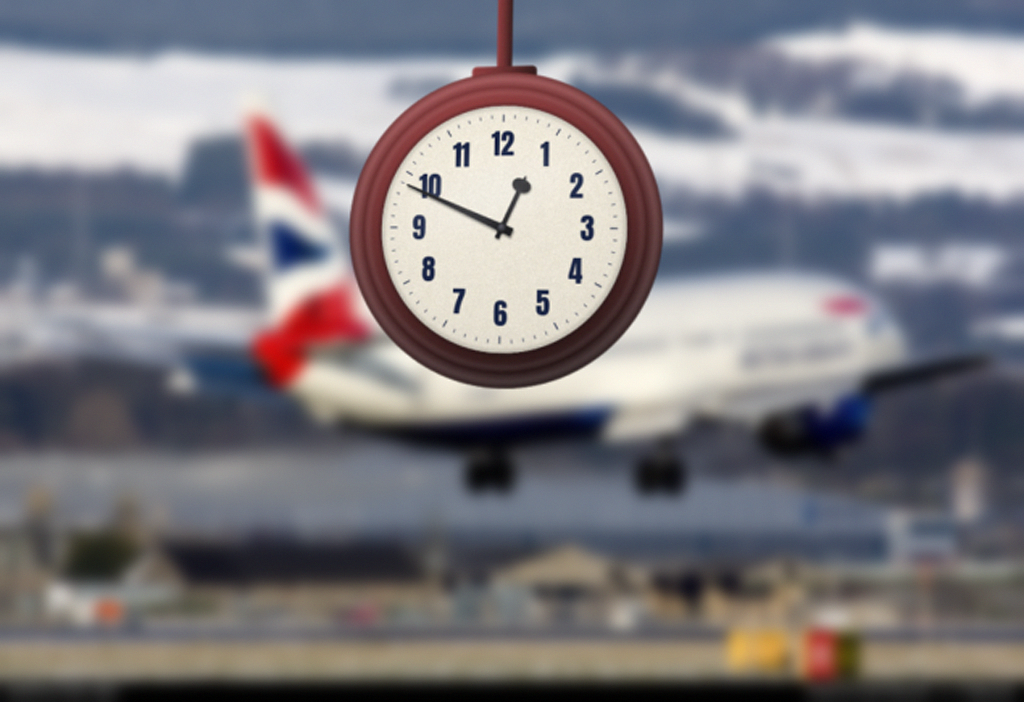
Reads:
h=12 m=49
